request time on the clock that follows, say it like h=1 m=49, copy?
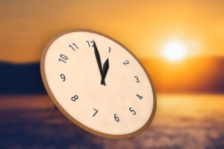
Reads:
h=1 m=1
